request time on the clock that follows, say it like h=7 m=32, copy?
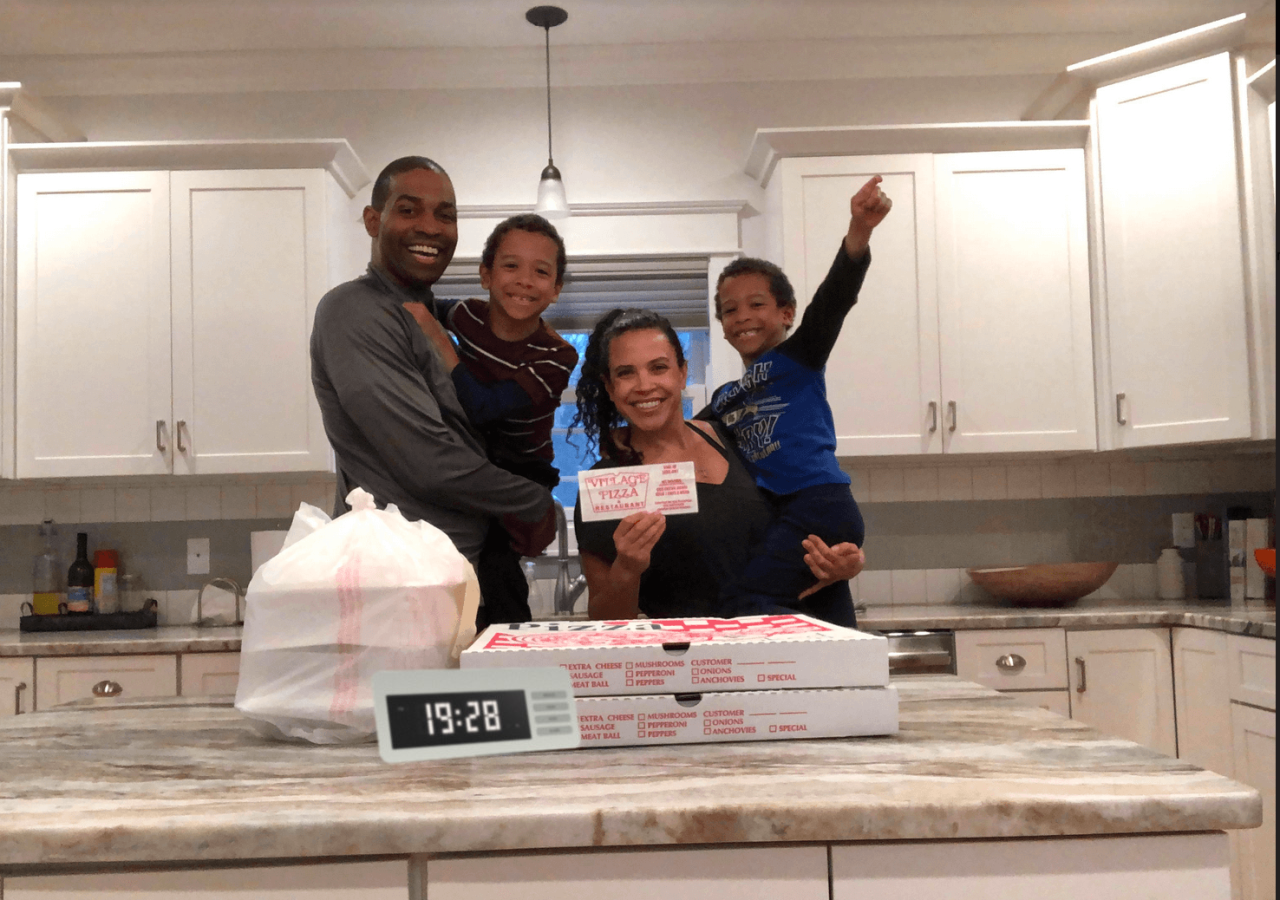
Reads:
h=19 m=28
